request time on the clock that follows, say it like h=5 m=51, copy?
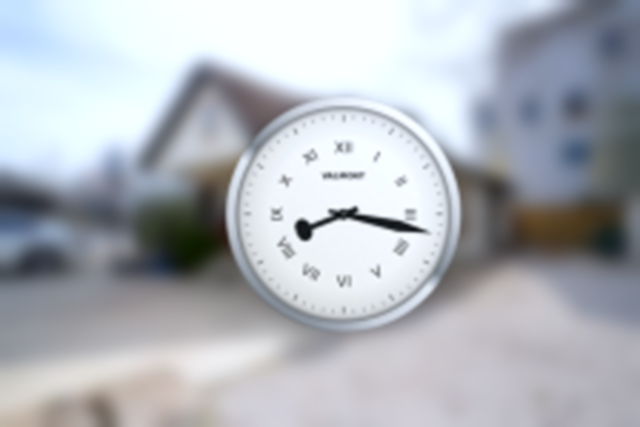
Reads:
h=8 m=17
